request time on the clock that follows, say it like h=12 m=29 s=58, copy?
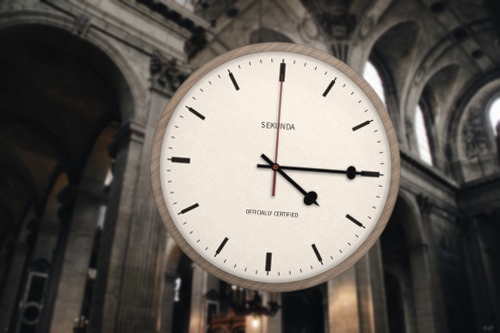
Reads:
h=4 m=15 s=0
